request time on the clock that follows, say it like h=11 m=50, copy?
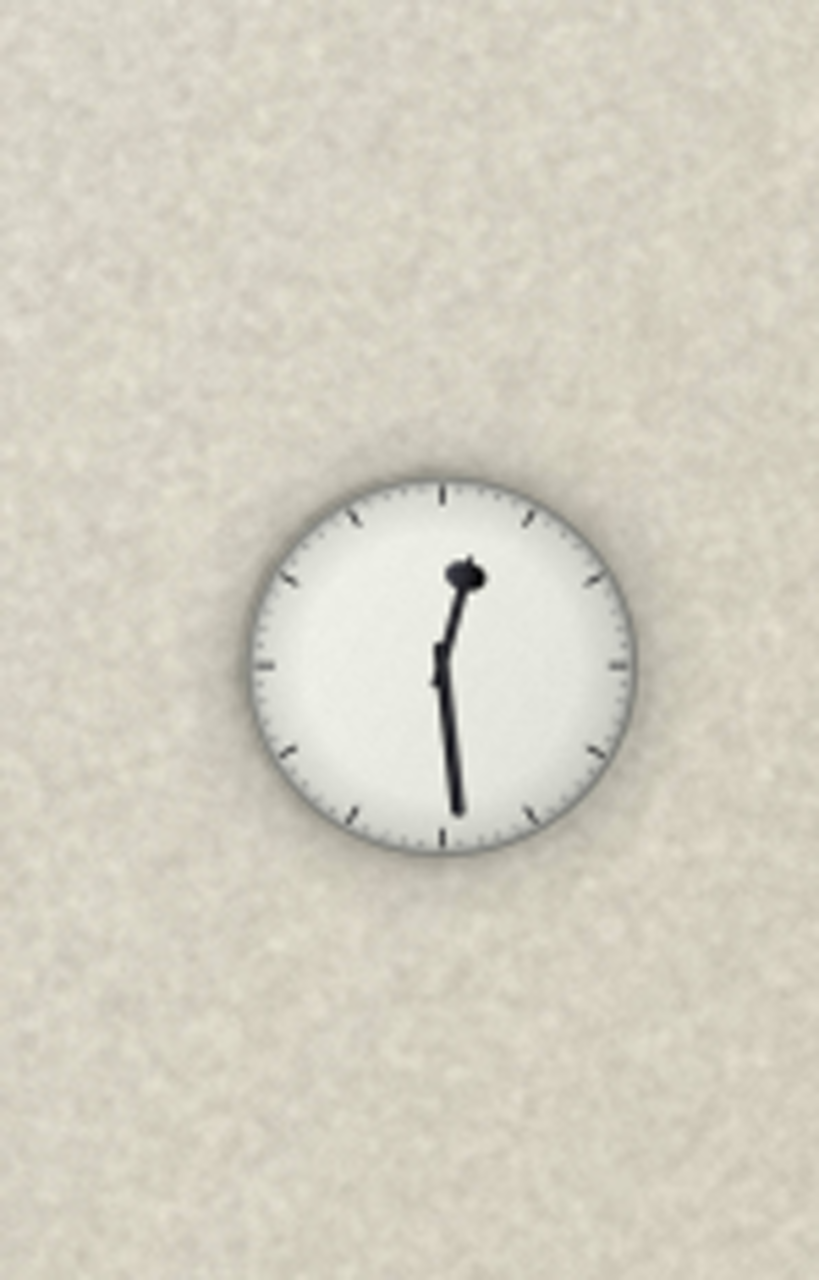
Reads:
h=12 m=29
